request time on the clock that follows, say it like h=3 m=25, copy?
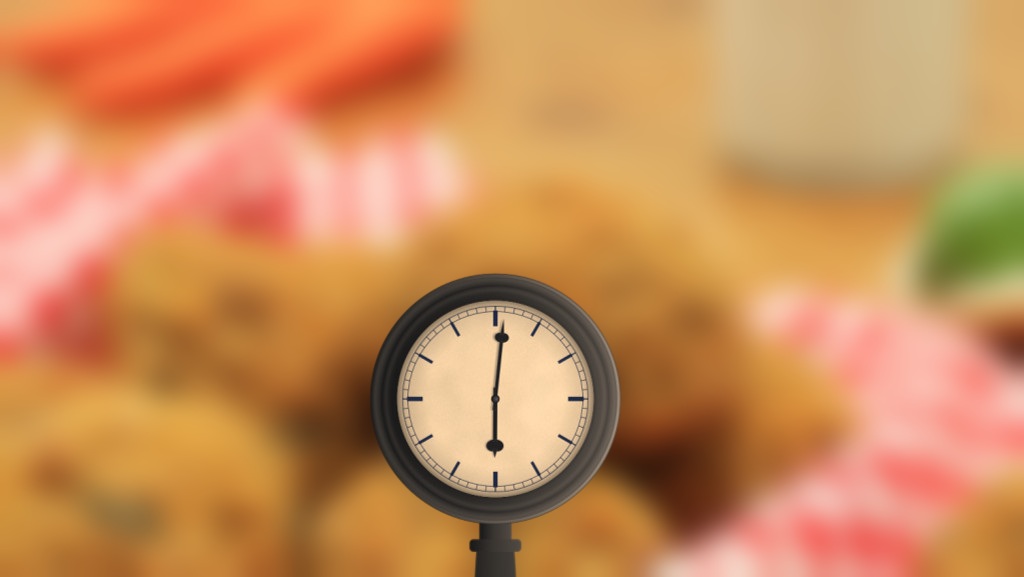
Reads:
h=6 m=1
